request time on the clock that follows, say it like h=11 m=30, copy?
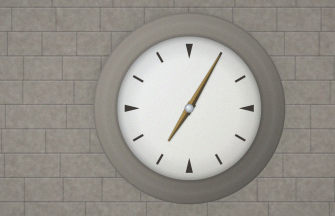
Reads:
h=7 m=5
